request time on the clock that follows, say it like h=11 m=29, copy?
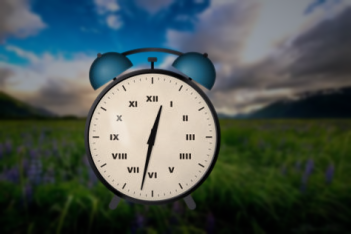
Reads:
h=12 m=32
